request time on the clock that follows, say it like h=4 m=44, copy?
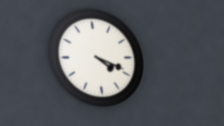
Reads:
h=4 m=19
